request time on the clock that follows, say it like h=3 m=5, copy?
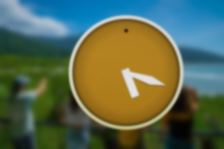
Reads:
h=5 m=18
